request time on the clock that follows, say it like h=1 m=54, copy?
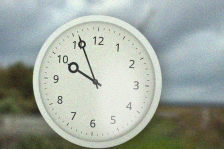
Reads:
h=9 m=56
